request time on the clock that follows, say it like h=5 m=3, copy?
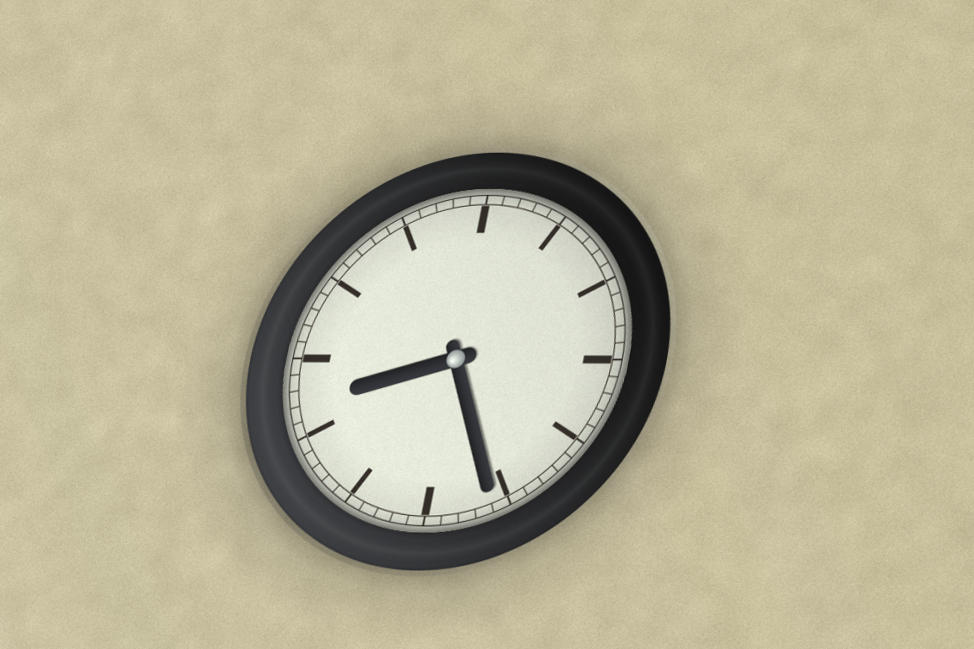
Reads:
h=8 m=26
